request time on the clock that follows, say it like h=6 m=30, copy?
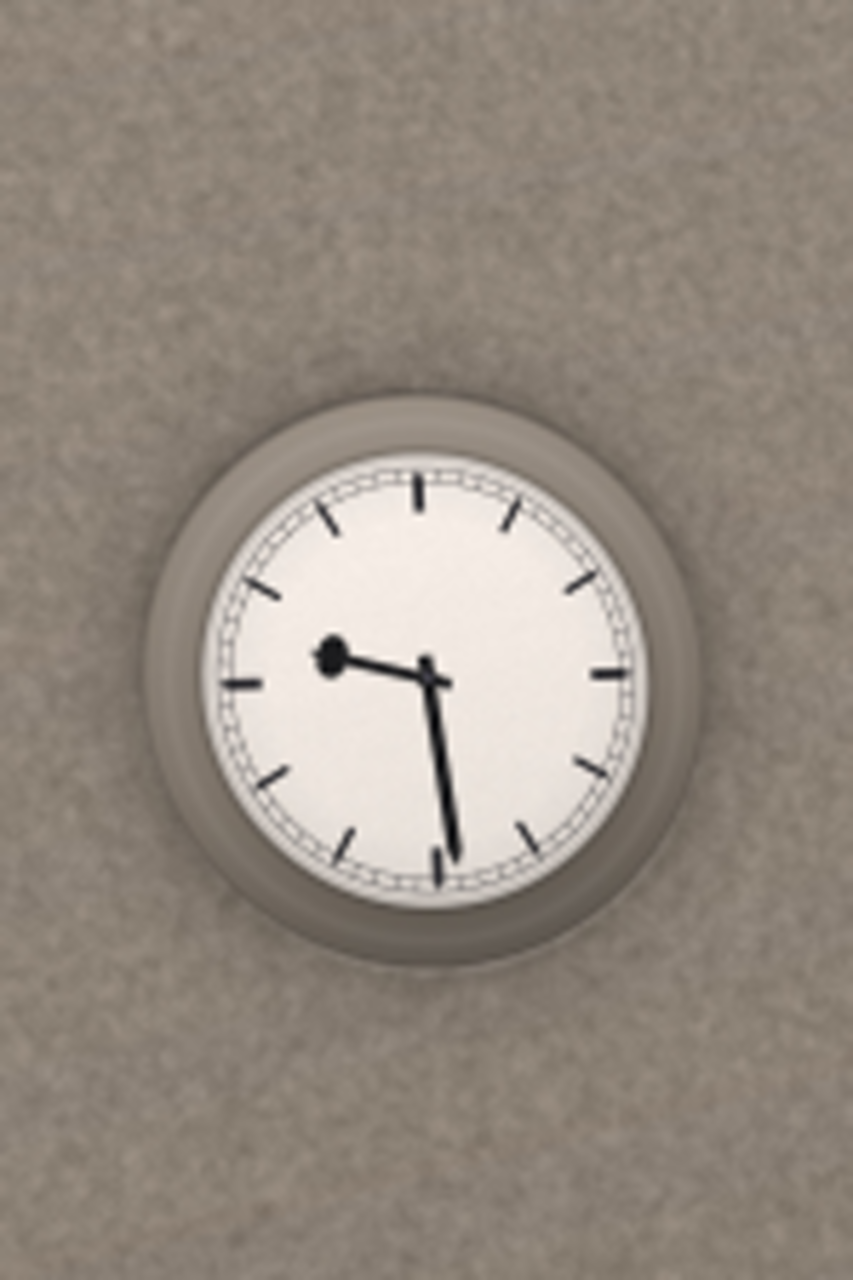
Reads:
h=9 m=29
